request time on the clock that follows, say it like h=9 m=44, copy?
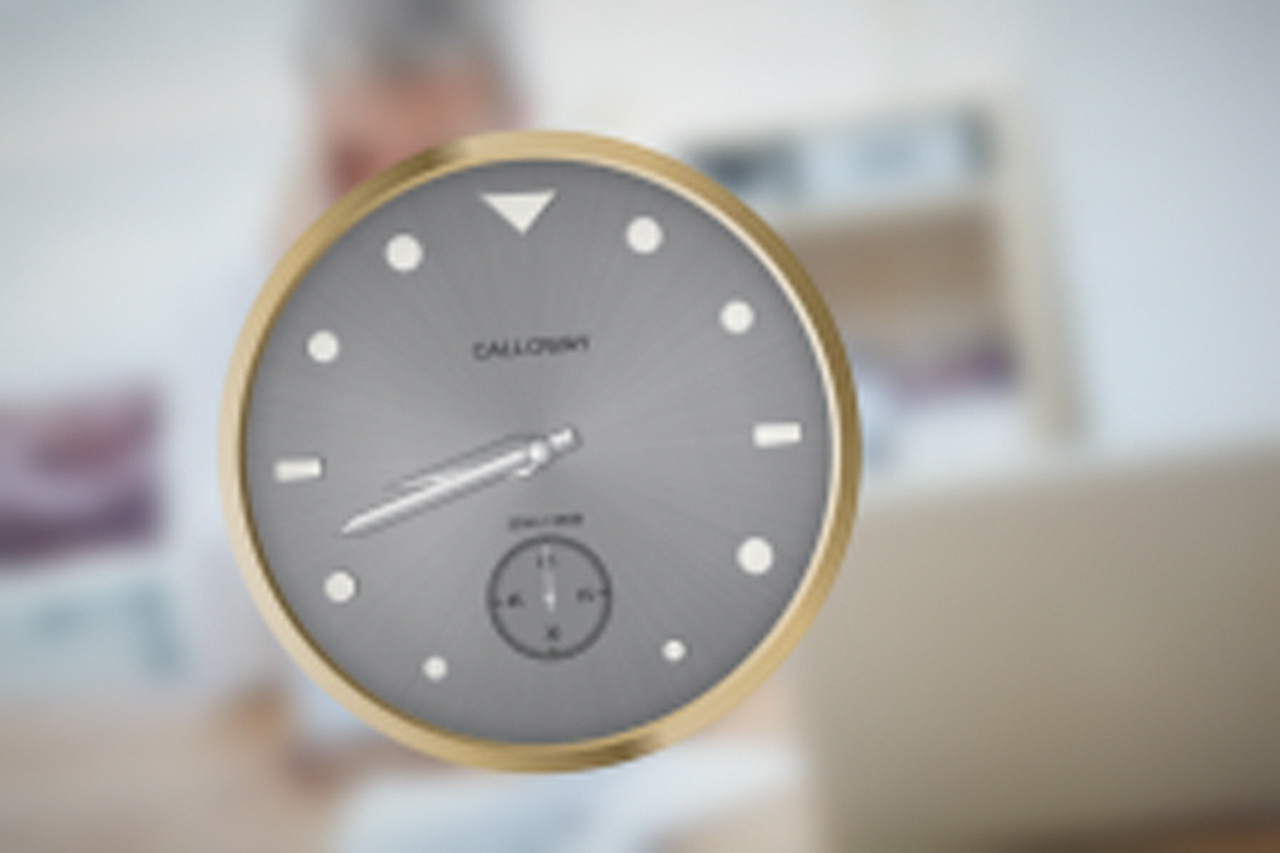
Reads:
h=8 m=42
